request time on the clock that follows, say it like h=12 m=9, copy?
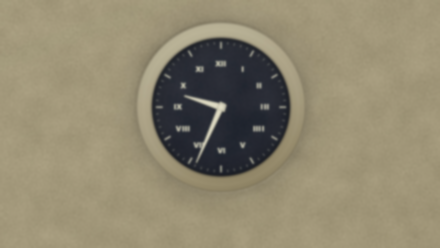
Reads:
h=9 m=34
